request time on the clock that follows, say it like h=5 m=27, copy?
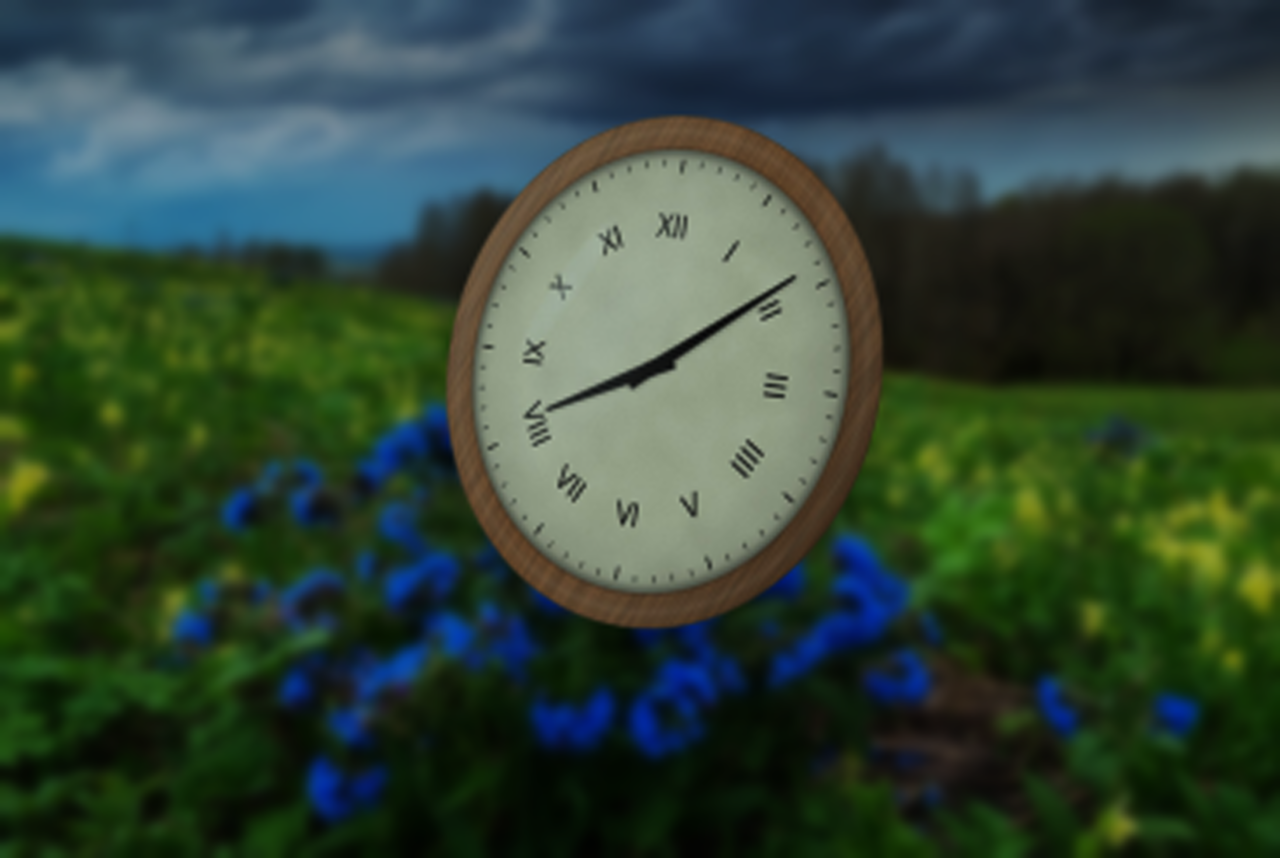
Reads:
h=8 m=9
